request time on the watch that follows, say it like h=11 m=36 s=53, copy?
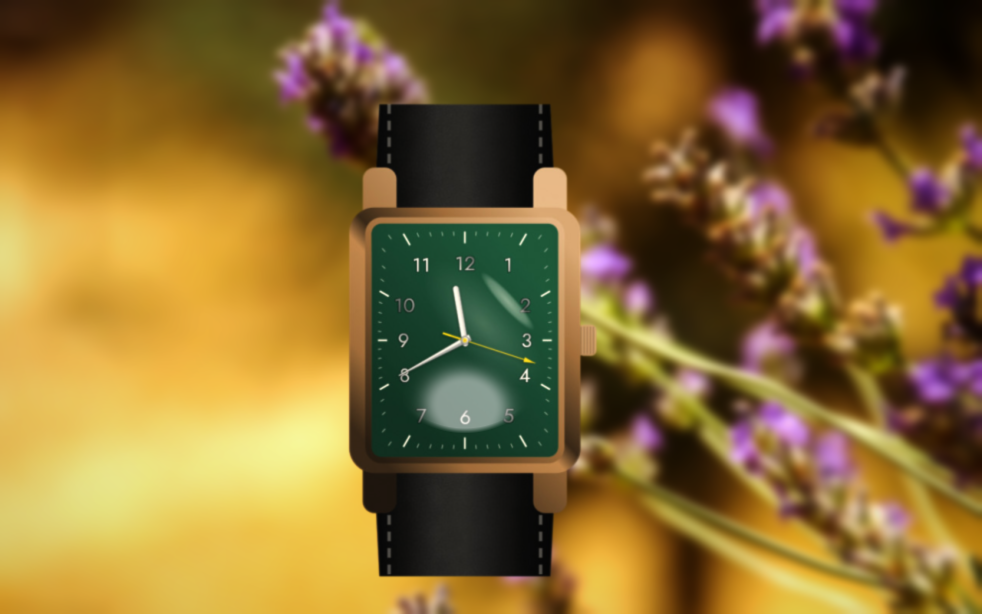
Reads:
h=11 m=40 s=18
